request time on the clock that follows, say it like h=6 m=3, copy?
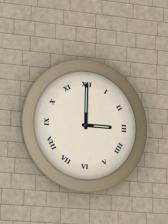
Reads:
h=3 m=0
